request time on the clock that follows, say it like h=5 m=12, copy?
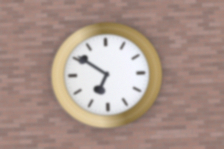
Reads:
h=6 m=51
